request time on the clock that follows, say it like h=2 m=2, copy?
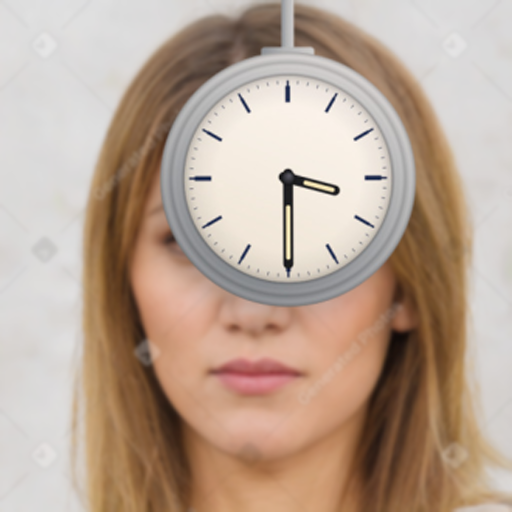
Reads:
h=3 m=30
